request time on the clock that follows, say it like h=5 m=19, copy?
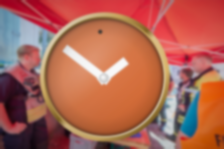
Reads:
h=1 m=52
